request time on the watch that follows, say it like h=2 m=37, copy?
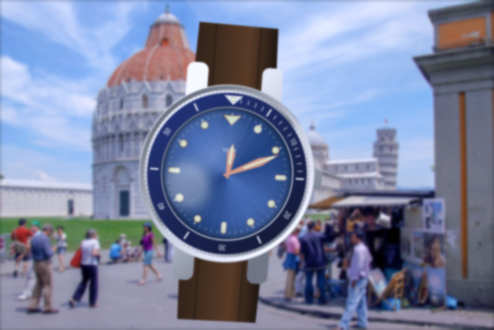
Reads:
h=12 m=11
